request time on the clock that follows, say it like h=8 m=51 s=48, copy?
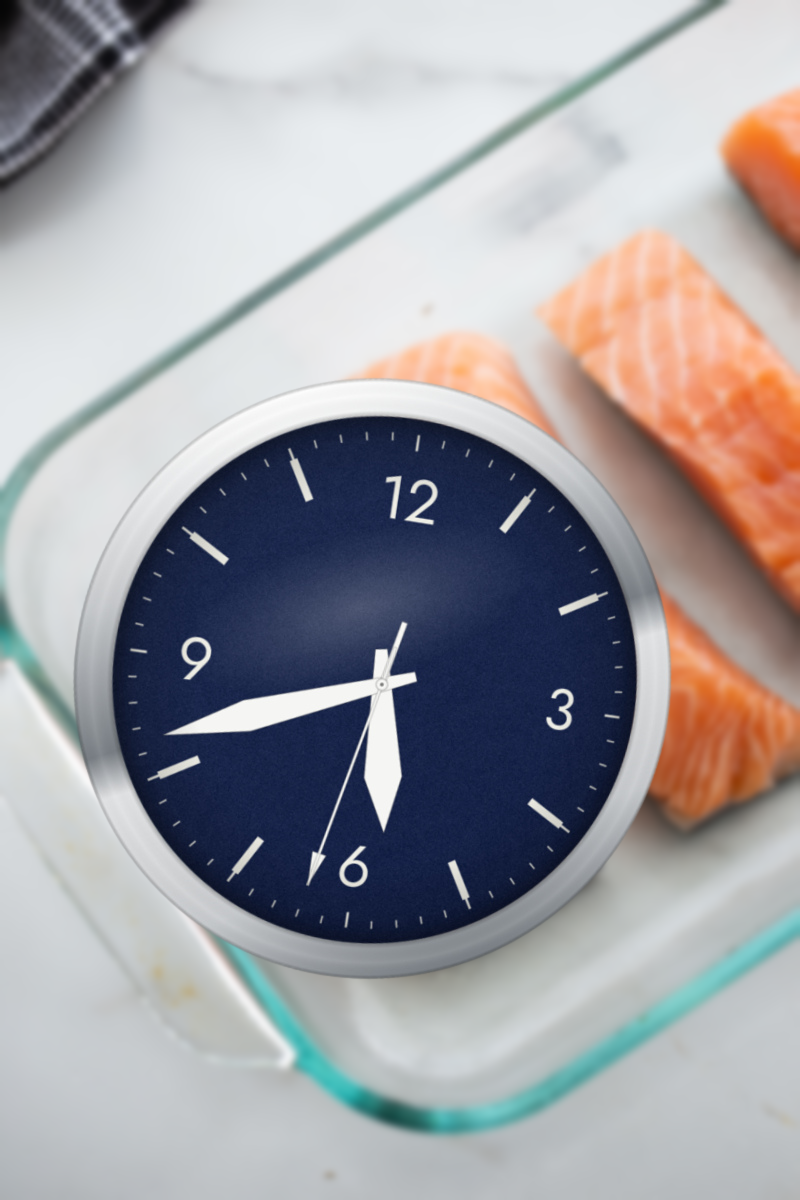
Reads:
h=5 m=41 s=32
